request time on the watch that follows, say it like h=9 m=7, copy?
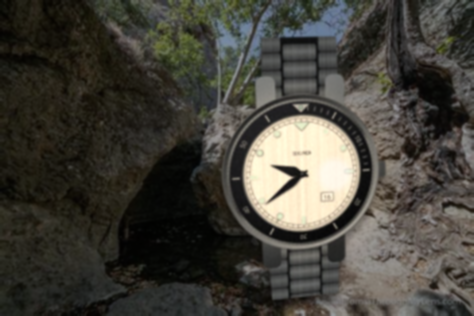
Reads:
h=9 m=39
